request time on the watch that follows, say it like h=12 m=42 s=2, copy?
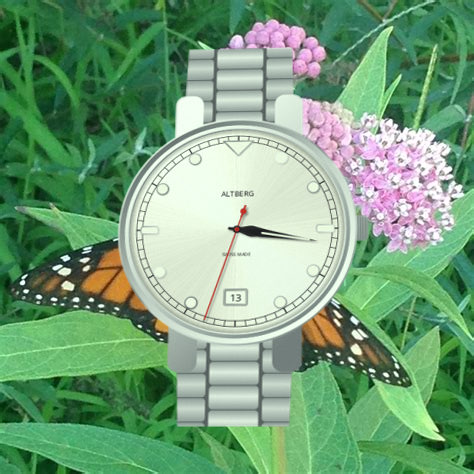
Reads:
h=3 m=16 s=33
